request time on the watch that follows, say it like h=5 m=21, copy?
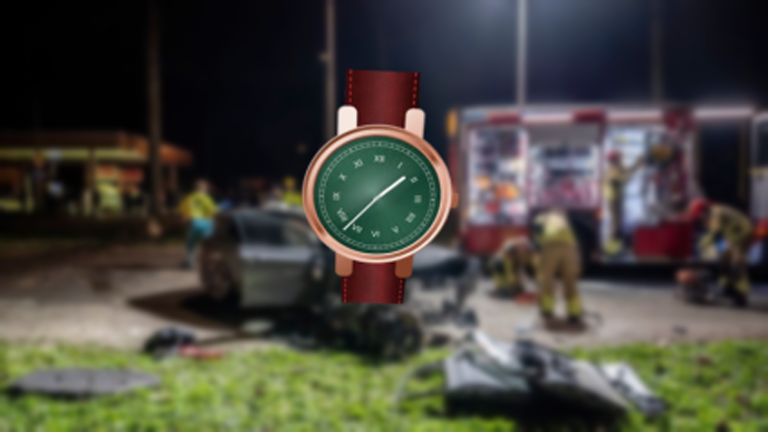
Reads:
h=1 m=37
